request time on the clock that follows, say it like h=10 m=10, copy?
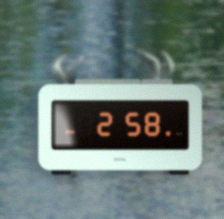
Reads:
h=2 m=58
